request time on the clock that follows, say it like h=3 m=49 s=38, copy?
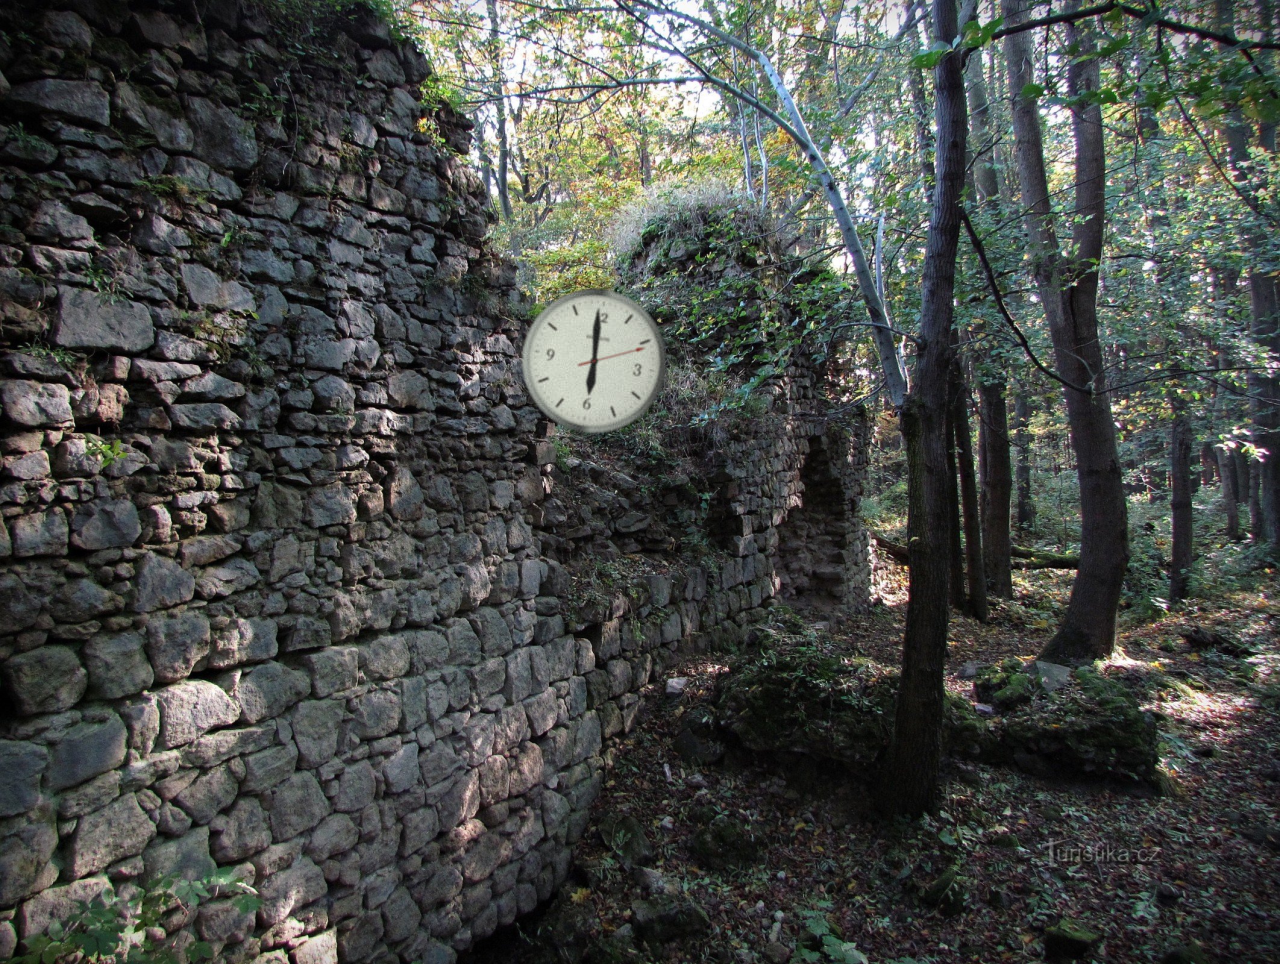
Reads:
h=5 m=59 s=11
